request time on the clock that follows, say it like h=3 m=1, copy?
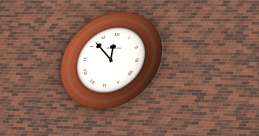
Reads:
h=11 m=52
